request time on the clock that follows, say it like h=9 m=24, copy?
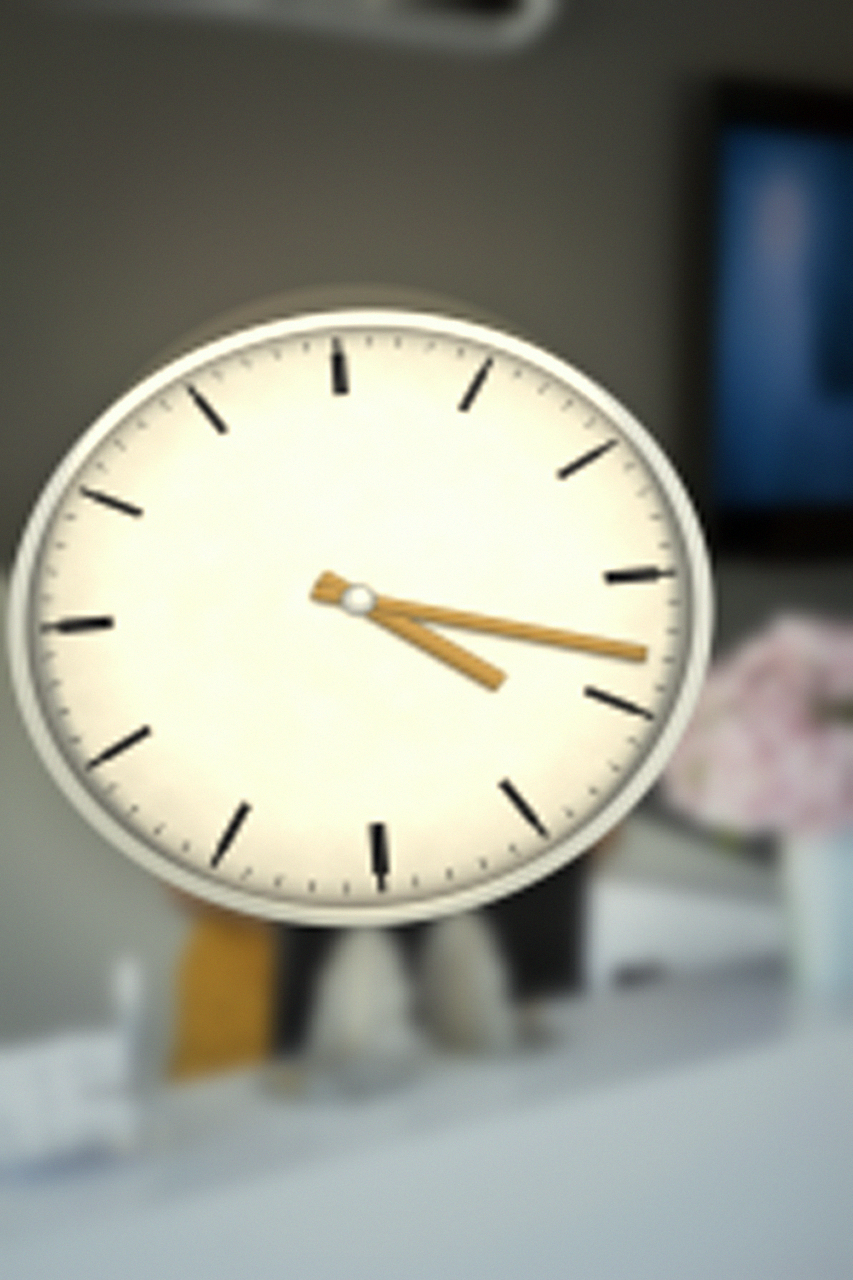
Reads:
h=4 m=18
